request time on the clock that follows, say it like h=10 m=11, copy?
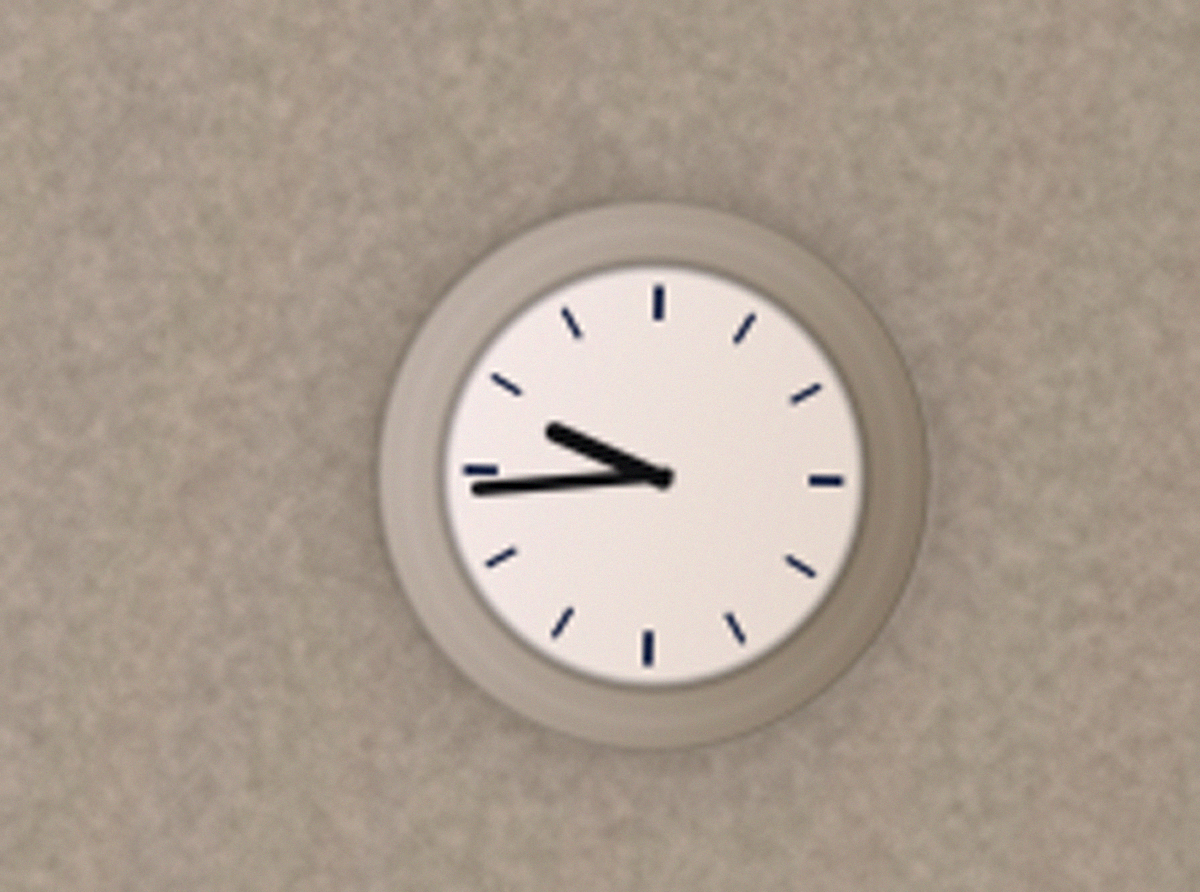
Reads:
h=9 m=44
